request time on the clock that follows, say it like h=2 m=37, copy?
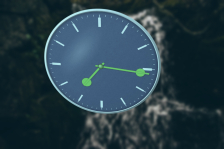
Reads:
h=7 m=16
